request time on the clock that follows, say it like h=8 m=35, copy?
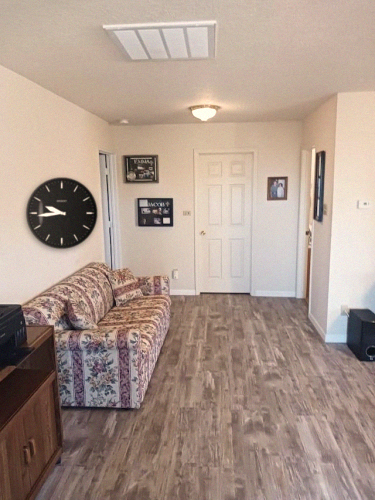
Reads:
h=9 m=44
